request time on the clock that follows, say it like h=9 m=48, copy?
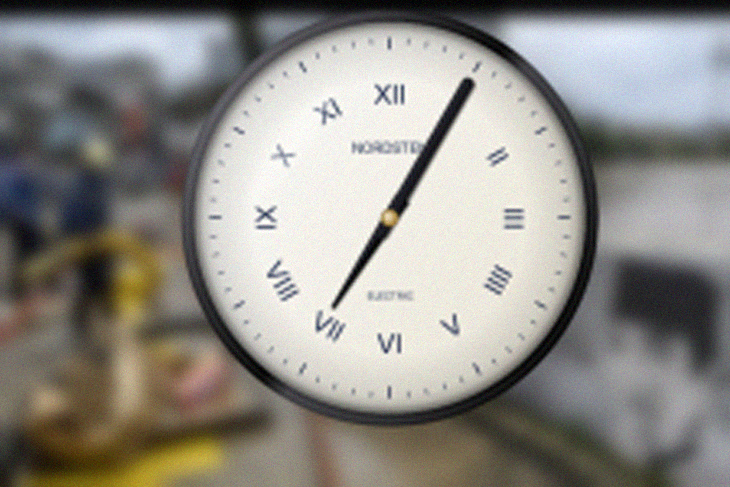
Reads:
h=7 m=5
